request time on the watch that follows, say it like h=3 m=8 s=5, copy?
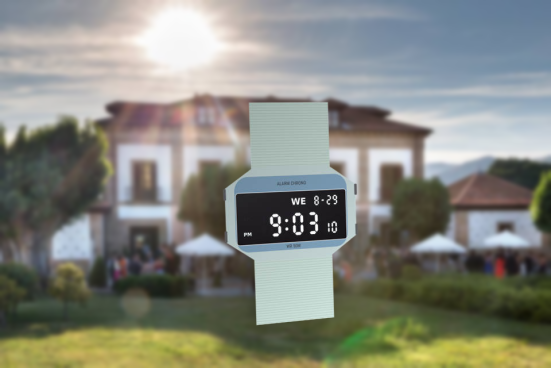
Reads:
h=9 m=3 s=10
